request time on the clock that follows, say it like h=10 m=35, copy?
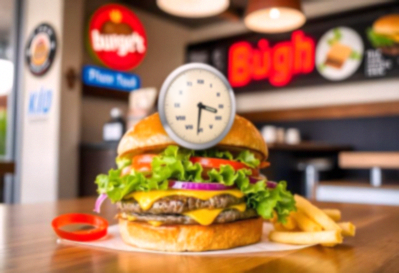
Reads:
h=3 m=31
